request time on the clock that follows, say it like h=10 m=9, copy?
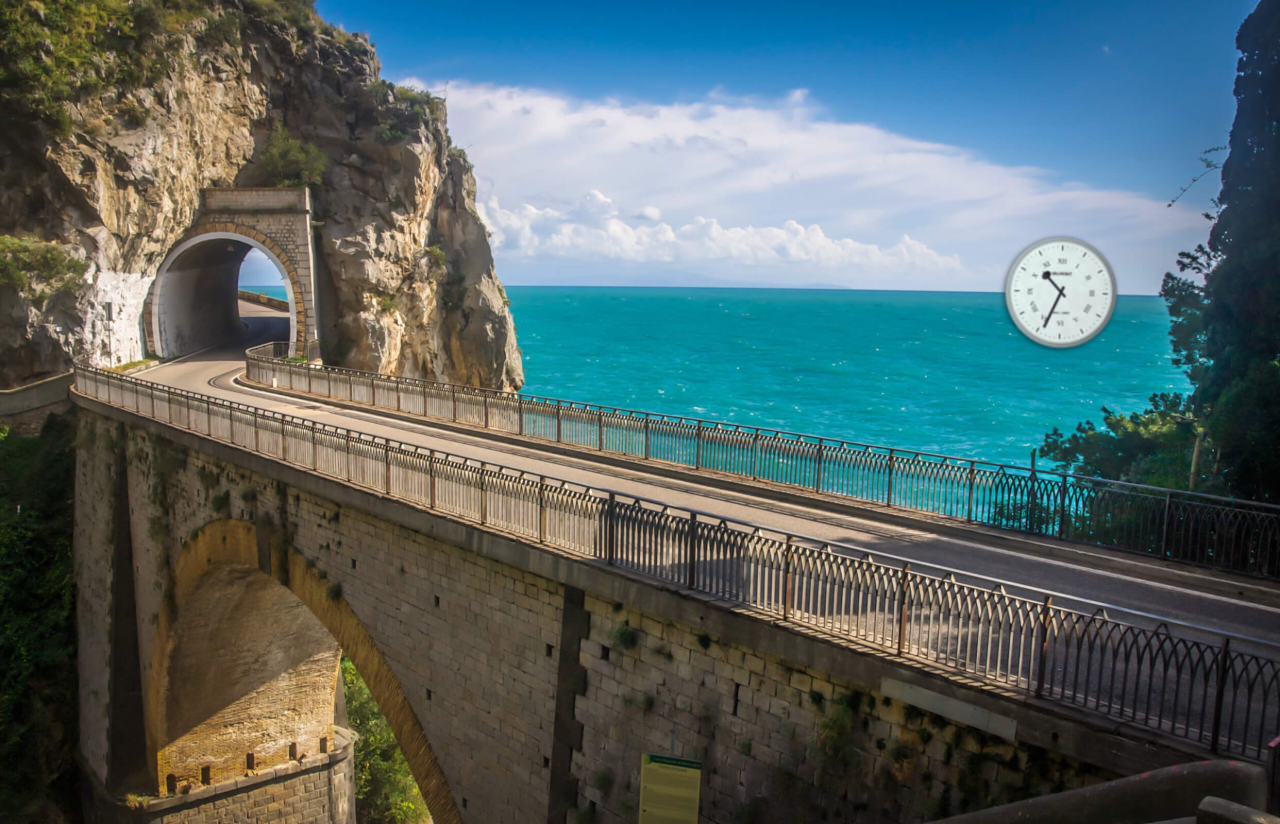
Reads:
h=10 m=34
